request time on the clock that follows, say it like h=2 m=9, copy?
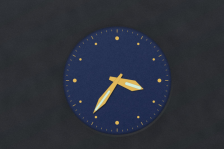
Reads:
h=3 m=36
